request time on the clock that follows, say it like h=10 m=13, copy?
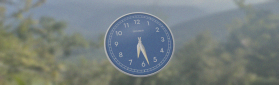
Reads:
h=6 m=28
